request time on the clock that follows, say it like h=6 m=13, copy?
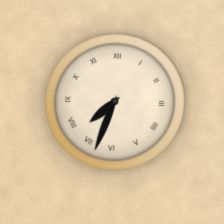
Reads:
h=7 m=33
